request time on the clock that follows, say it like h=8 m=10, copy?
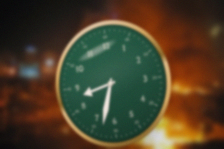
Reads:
h=8 m=33
